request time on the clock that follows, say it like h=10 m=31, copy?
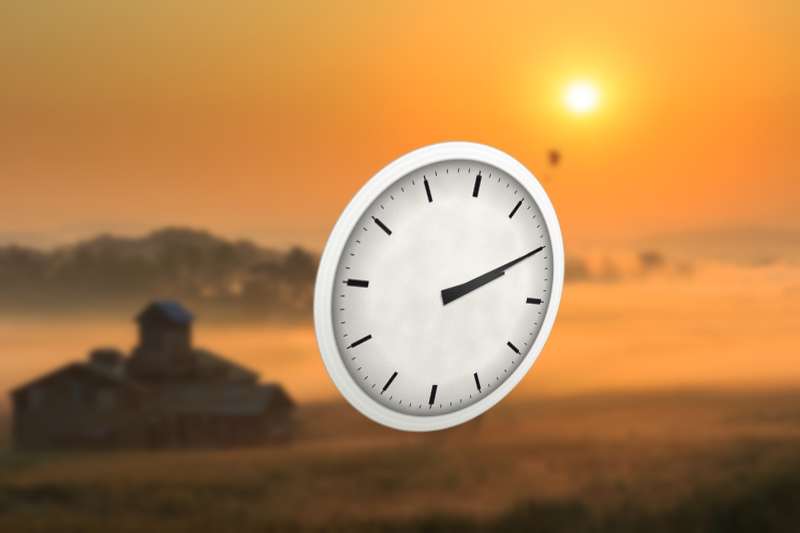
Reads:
h=2 m=10
